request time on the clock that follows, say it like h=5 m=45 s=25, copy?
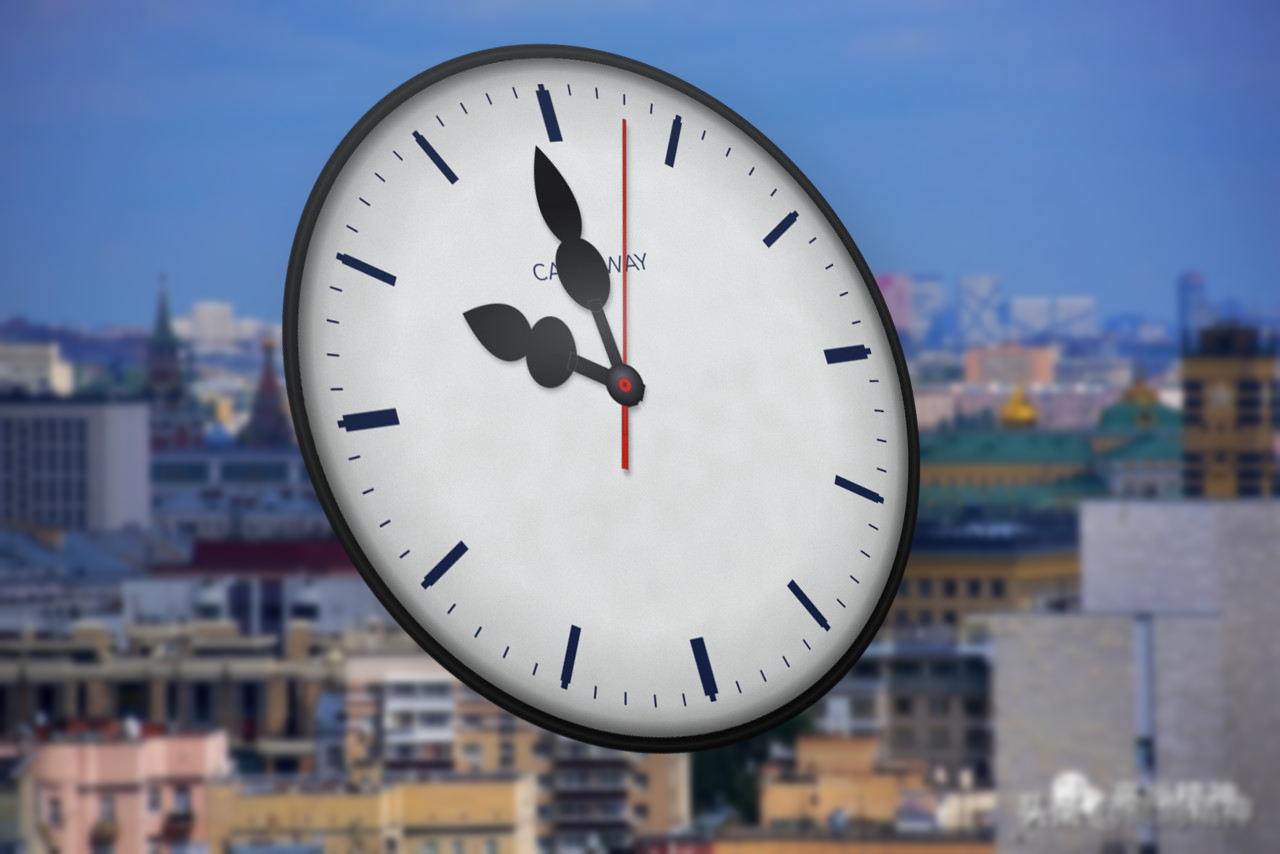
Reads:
h=9 m=59 s=3
